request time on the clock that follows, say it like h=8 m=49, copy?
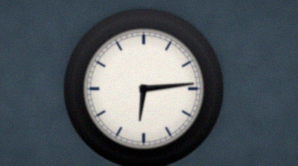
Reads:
h=6 m=14
